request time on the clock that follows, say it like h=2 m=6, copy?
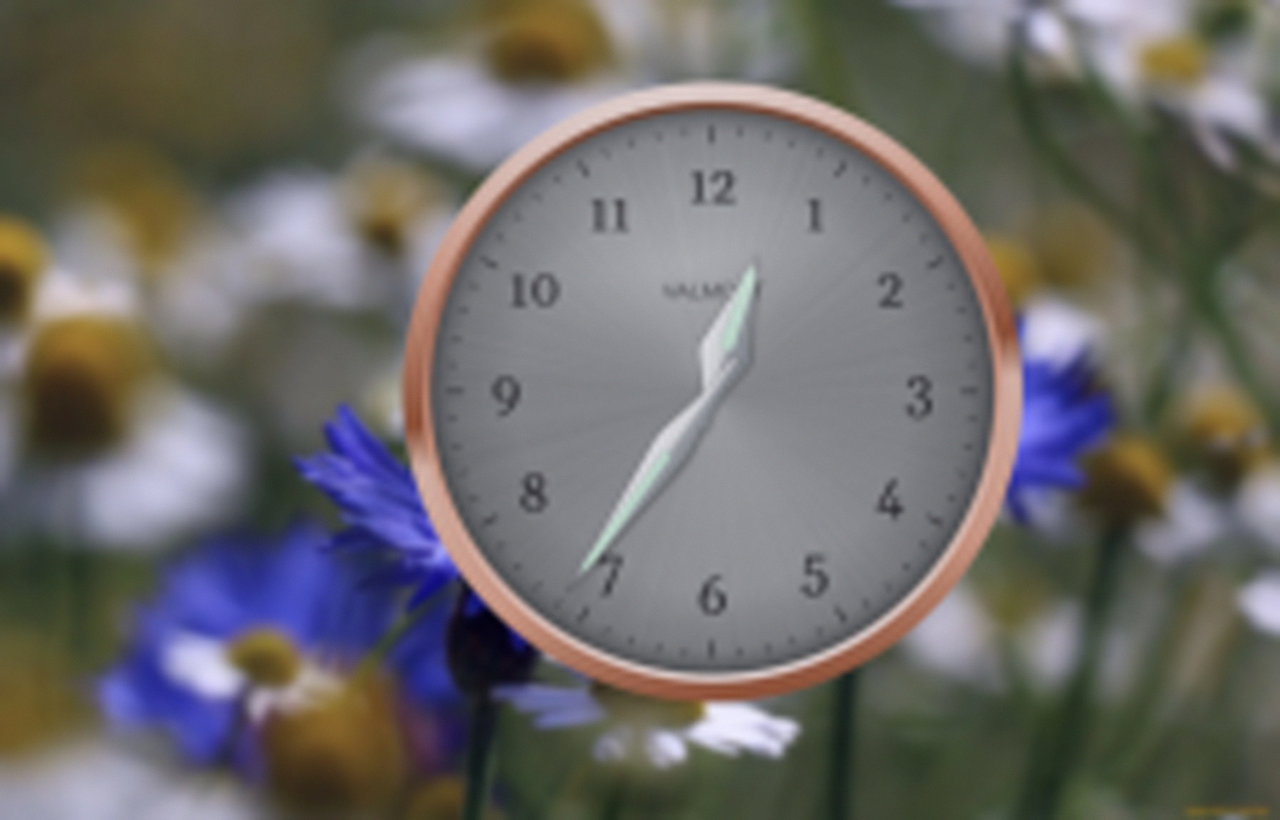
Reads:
h=12 m=36
